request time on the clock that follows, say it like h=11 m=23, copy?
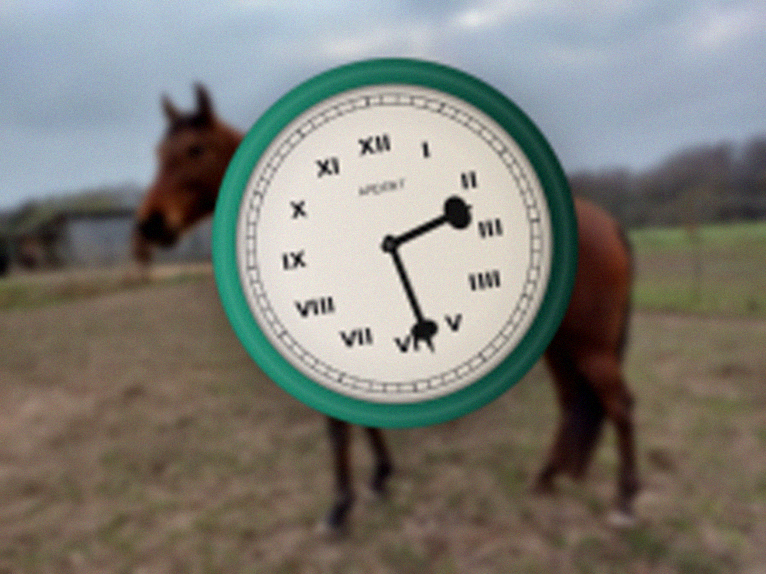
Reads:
h=2 m=28
